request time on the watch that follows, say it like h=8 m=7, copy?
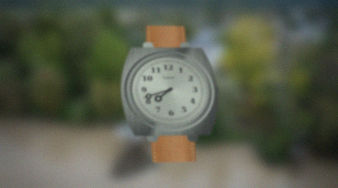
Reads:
h=7 m=42
